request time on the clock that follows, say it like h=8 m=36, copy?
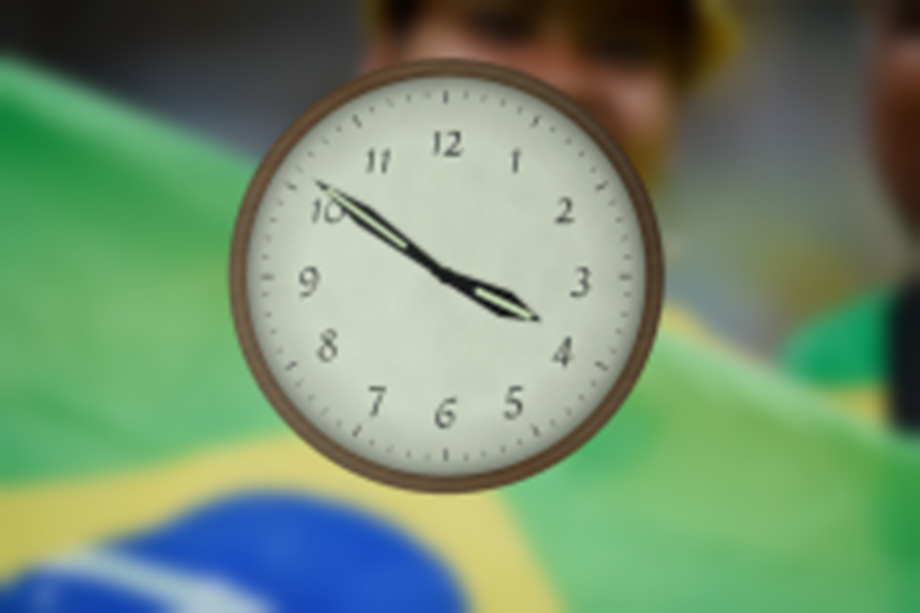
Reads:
h=3 m=51
